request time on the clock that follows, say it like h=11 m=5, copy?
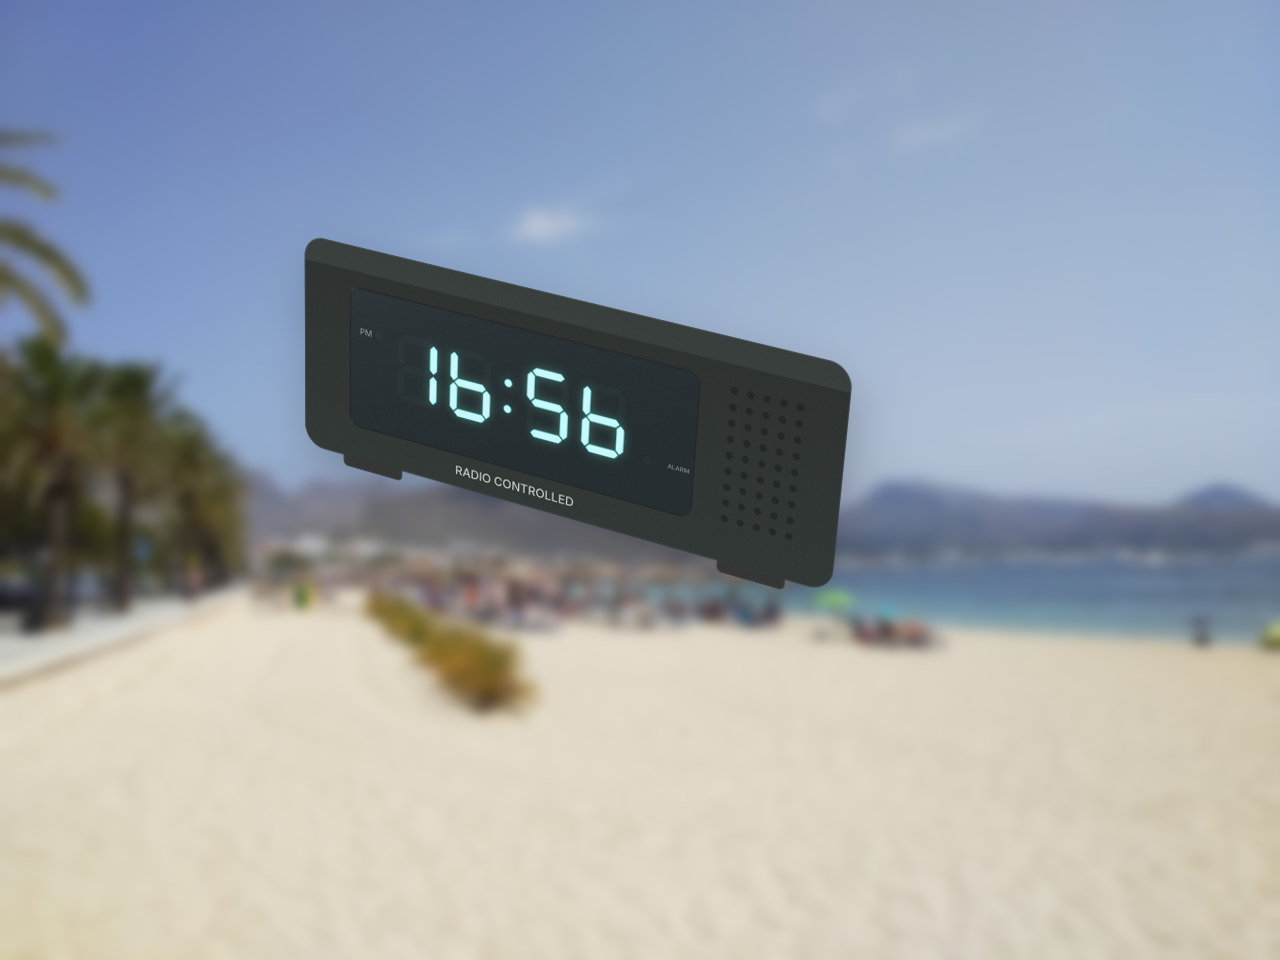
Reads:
h=16 m=56
